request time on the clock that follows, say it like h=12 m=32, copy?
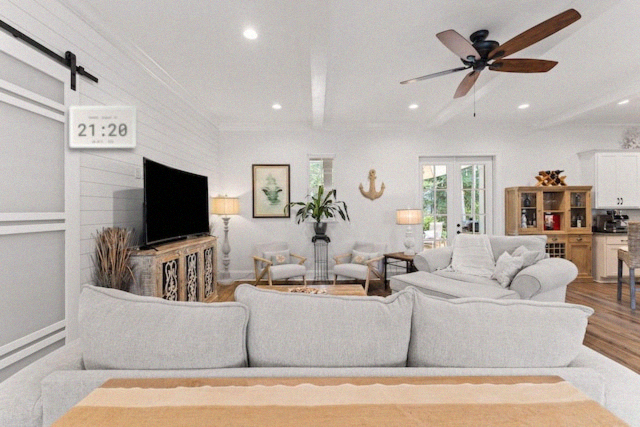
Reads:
h=21 m=20
